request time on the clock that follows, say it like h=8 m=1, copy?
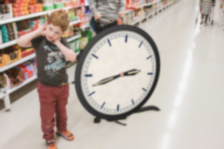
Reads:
h=2 m=42
